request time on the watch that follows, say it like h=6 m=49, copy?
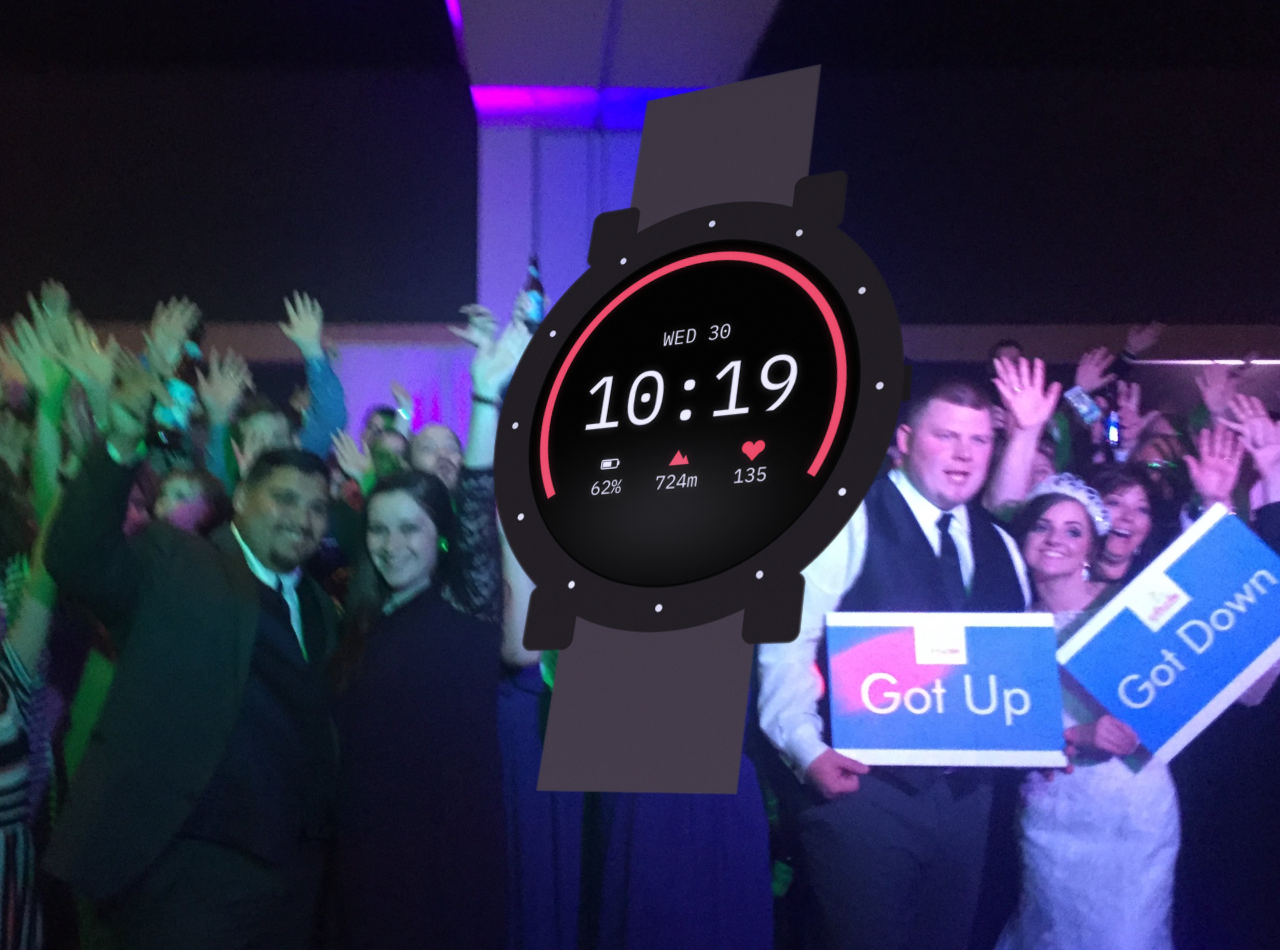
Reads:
h=10 m=19
